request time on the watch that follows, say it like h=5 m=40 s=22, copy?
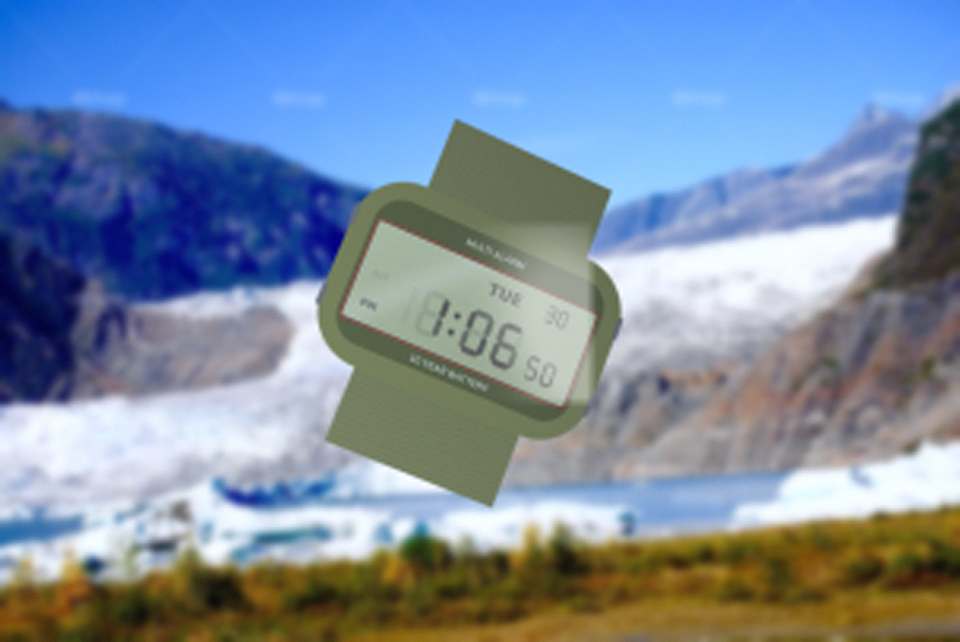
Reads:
h=1 m=6 s=50
